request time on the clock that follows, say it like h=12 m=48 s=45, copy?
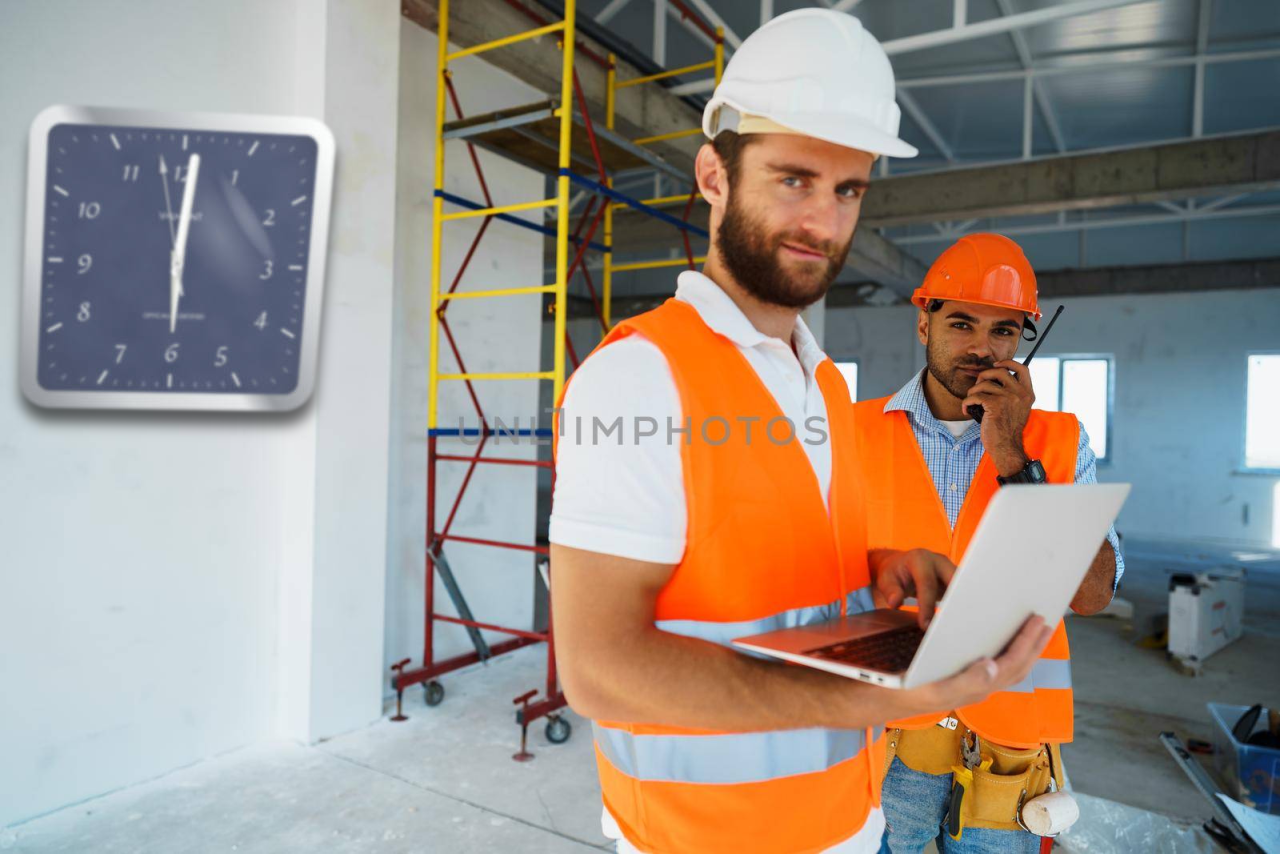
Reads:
h=6 m=0 s=58
